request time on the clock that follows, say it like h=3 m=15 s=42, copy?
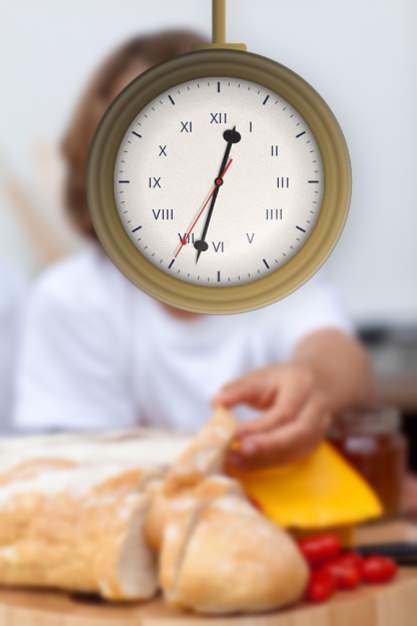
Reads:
h=12 m=32 s=35
